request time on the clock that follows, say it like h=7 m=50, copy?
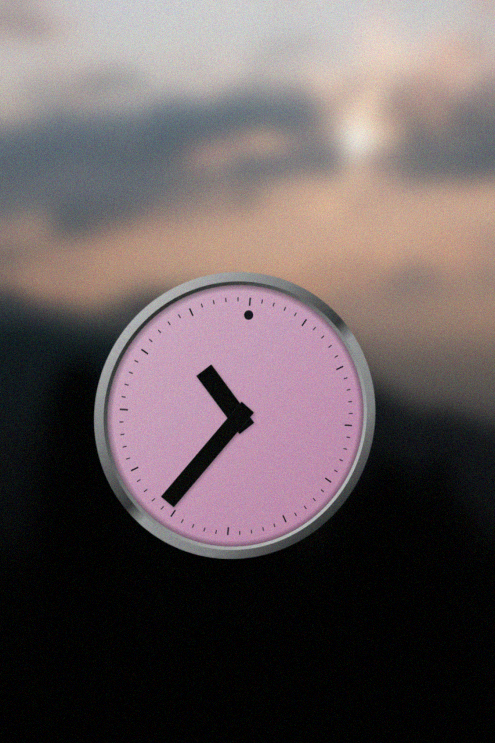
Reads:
h=10 m=36
